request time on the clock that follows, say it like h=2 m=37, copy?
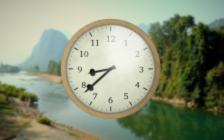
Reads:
h=8 m=38
